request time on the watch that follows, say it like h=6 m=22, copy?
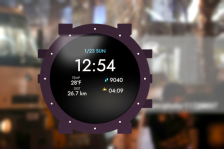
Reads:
h=12 m=54
